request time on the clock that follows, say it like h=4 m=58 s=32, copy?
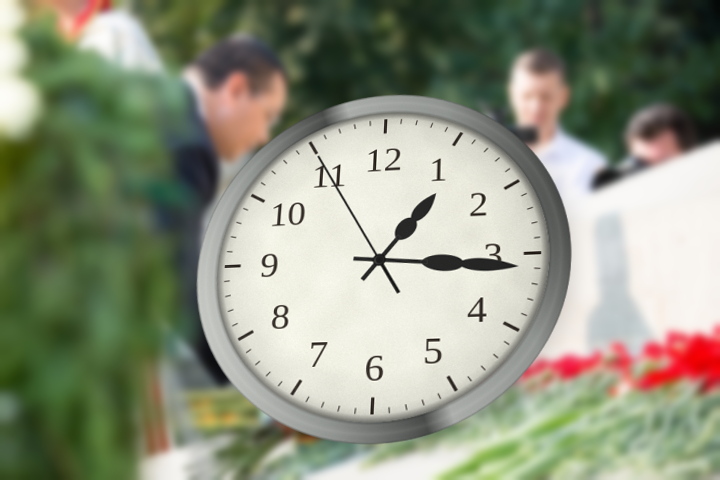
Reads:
h=1 m=15 s=55
